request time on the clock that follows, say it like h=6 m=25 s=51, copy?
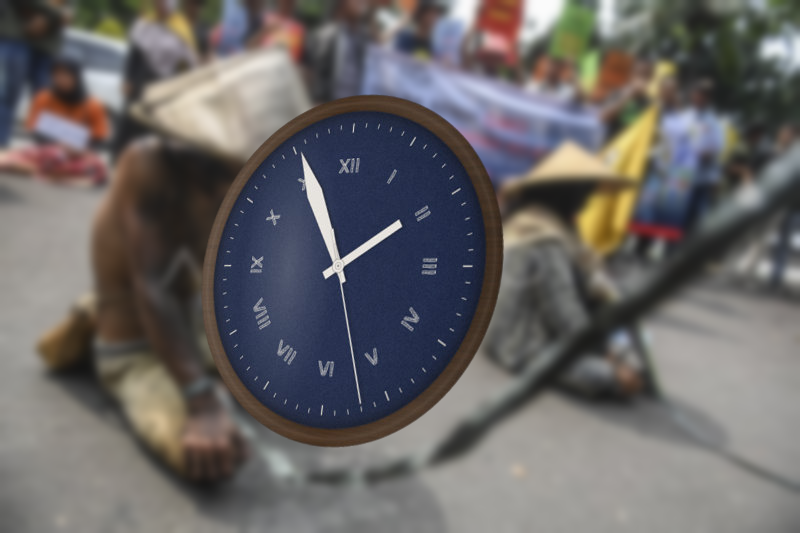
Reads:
h=1 m=55 s=27
